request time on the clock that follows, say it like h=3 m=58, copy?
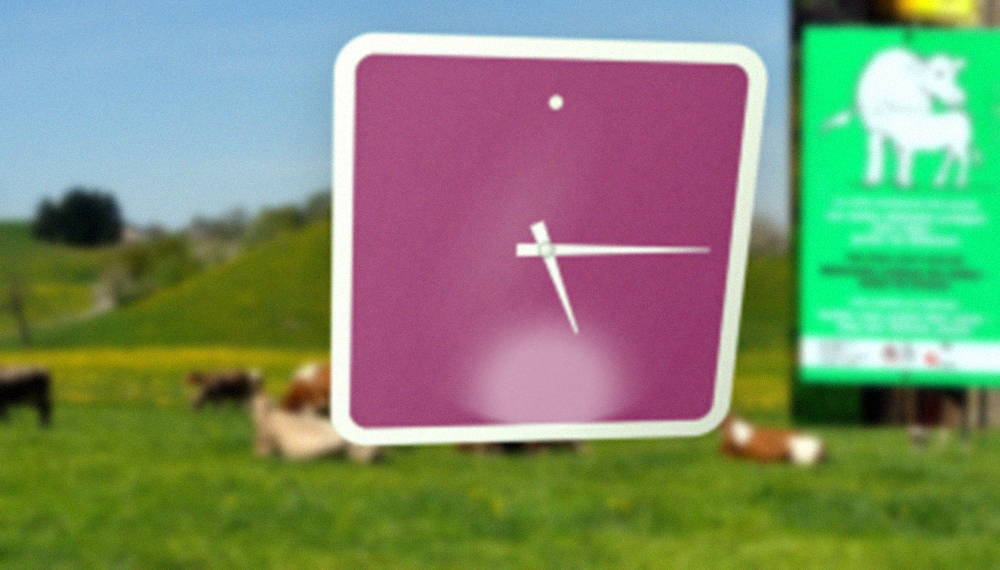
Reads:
h=5 m=15
